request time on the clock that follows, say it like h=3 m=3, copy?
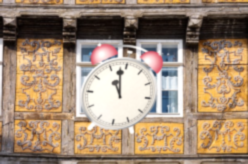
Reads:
h=10 m=58
